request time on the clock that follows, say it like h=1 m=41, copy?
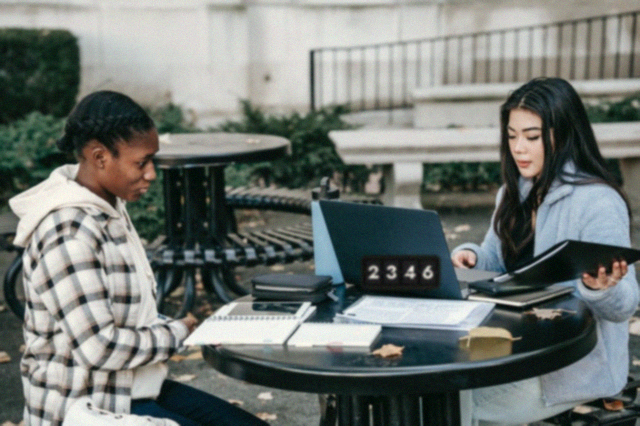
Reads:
h=23 m=46
